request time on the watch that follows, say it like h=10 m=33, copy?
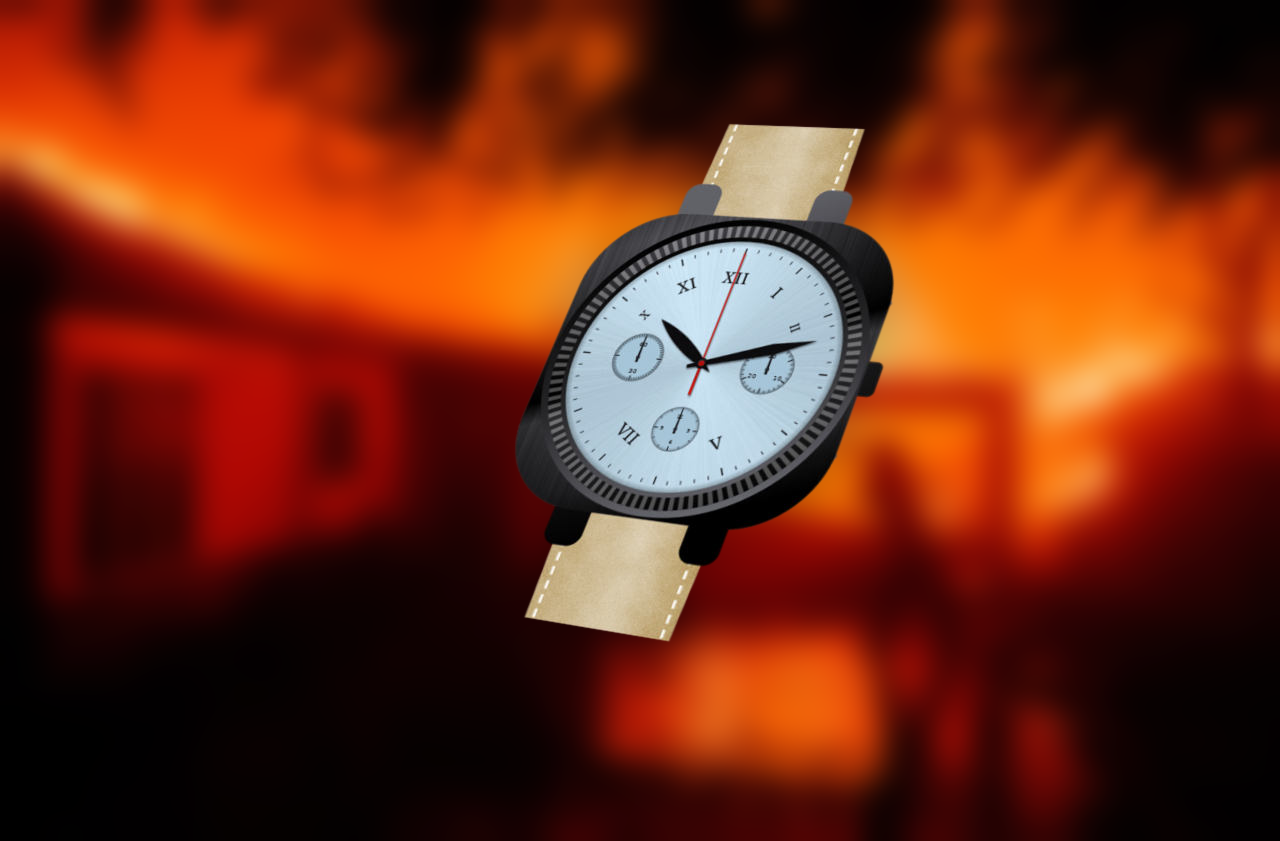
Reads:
h=10 m=12
